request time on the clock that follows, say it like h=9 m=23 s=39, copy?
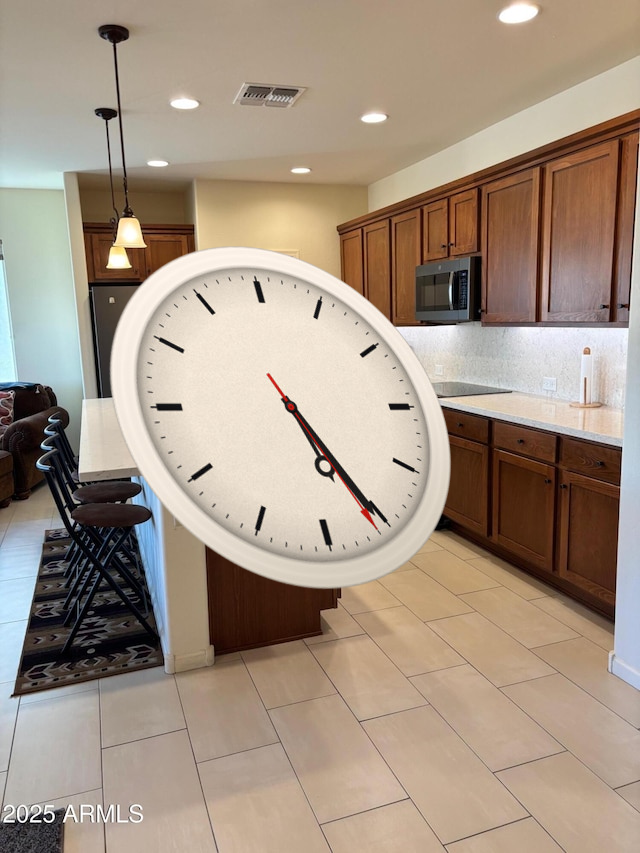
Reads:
h=5 m=25 s=26
